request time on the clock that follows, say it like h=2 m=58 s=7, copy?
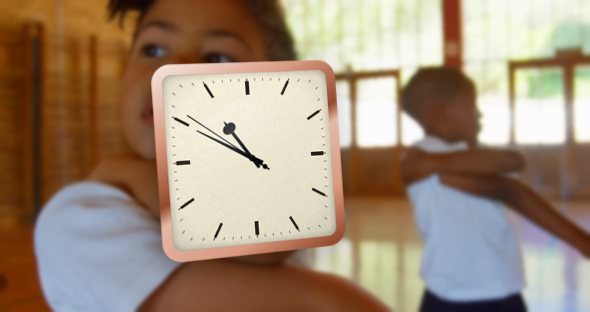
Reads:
h=10 m=49 s=51
